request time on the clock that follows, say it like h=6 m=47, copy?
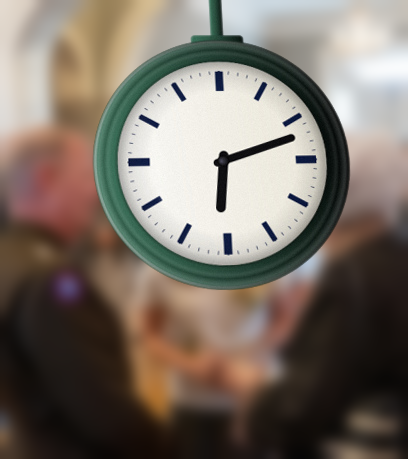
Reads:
h=6 m=12
